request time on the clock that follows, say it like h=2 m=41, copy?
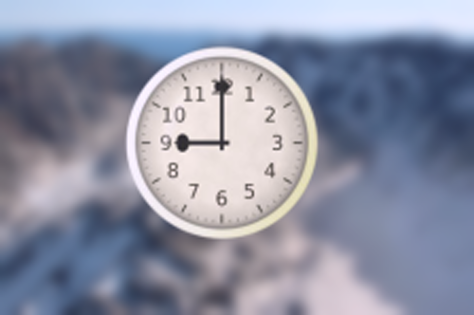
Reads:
h=9 m=0
